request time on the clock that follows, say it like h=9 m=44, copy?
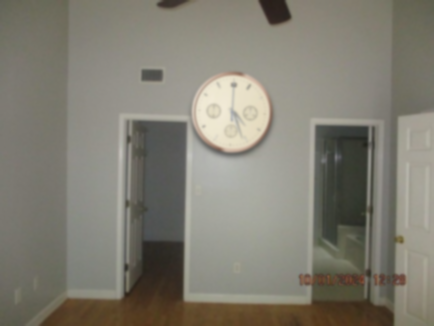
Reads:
h=4 m=26
